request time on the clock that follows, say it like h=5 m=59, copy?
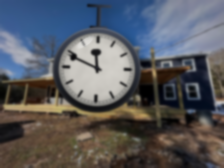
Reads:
h=11 m=49
